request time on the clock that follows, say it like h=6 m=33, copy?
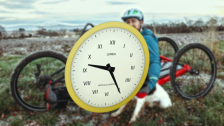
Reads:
h=9 m=25
